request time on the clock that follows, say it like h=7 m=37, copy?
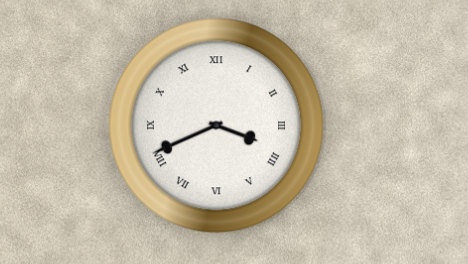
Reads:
h=3 m=41
